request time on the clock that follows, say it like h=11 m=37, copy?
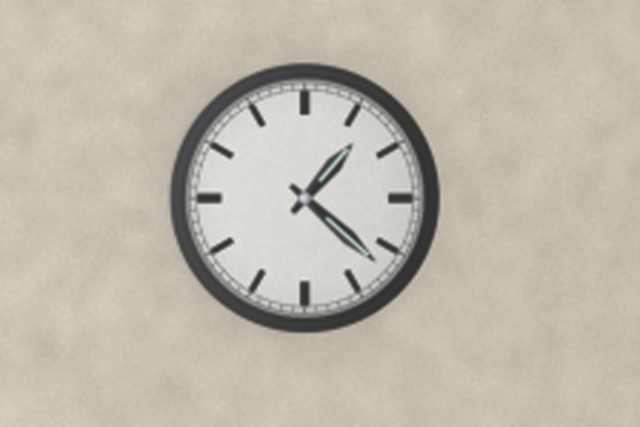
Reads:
h=1 m=22
